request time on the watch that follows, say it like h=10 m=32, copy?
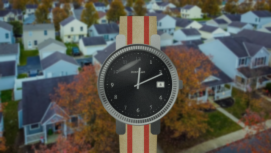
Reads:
h=12 m=11
